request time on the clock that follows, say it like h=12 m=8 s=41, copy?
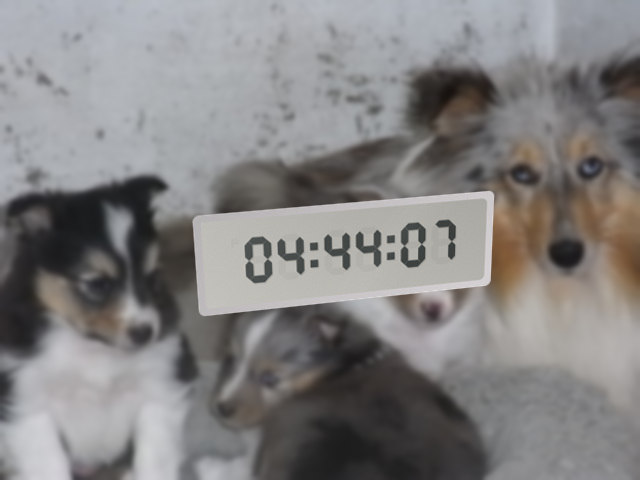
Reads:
h=4 m=44 s=7
